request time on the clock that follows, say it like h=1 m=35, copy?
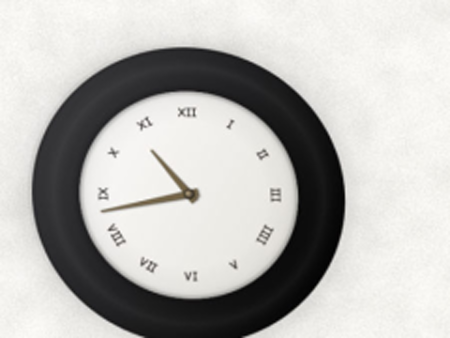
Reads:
h=10 m=43
